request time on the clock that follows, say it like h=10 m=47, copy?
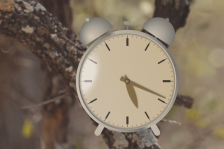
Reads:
h=5 m=19
